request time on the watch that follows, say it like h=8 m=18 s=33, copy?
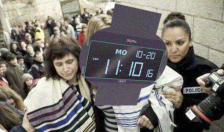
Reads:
h=11 m=10 s=16
